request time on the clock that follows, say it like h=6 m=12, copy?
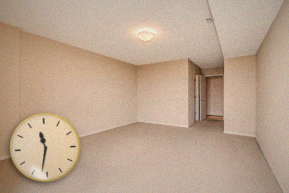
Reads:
h=11 m=32
